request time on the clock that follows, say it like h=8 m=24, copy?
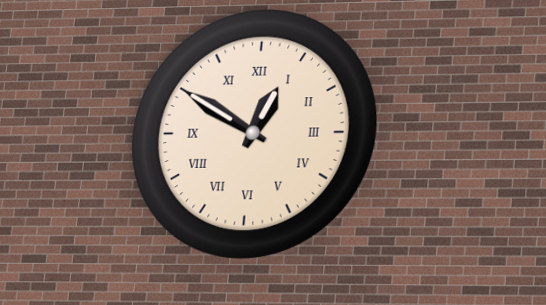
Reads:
h=12 m=50
